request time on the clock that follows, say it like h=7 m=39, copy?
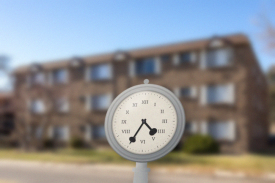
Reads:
h=4 m=35
